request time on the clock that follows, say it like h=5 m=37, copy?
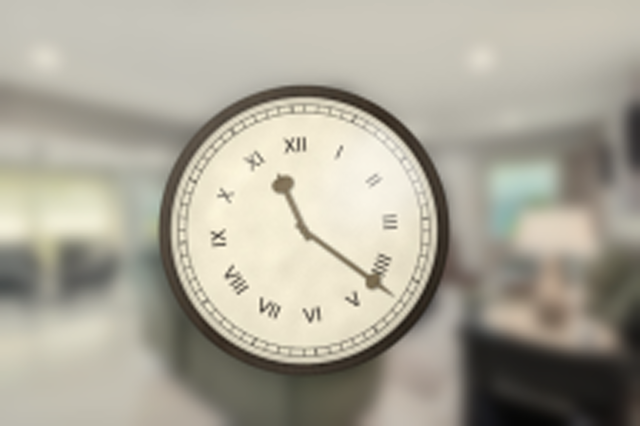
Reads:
h=11 m=22
